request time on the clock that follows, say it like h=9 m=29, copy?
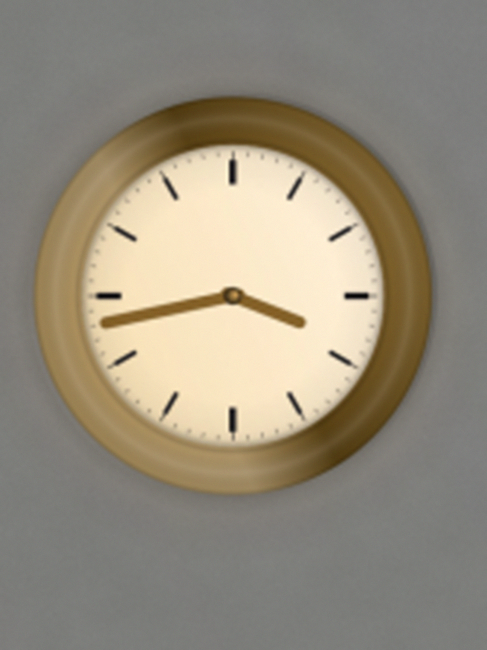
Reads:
h=3 m=43
